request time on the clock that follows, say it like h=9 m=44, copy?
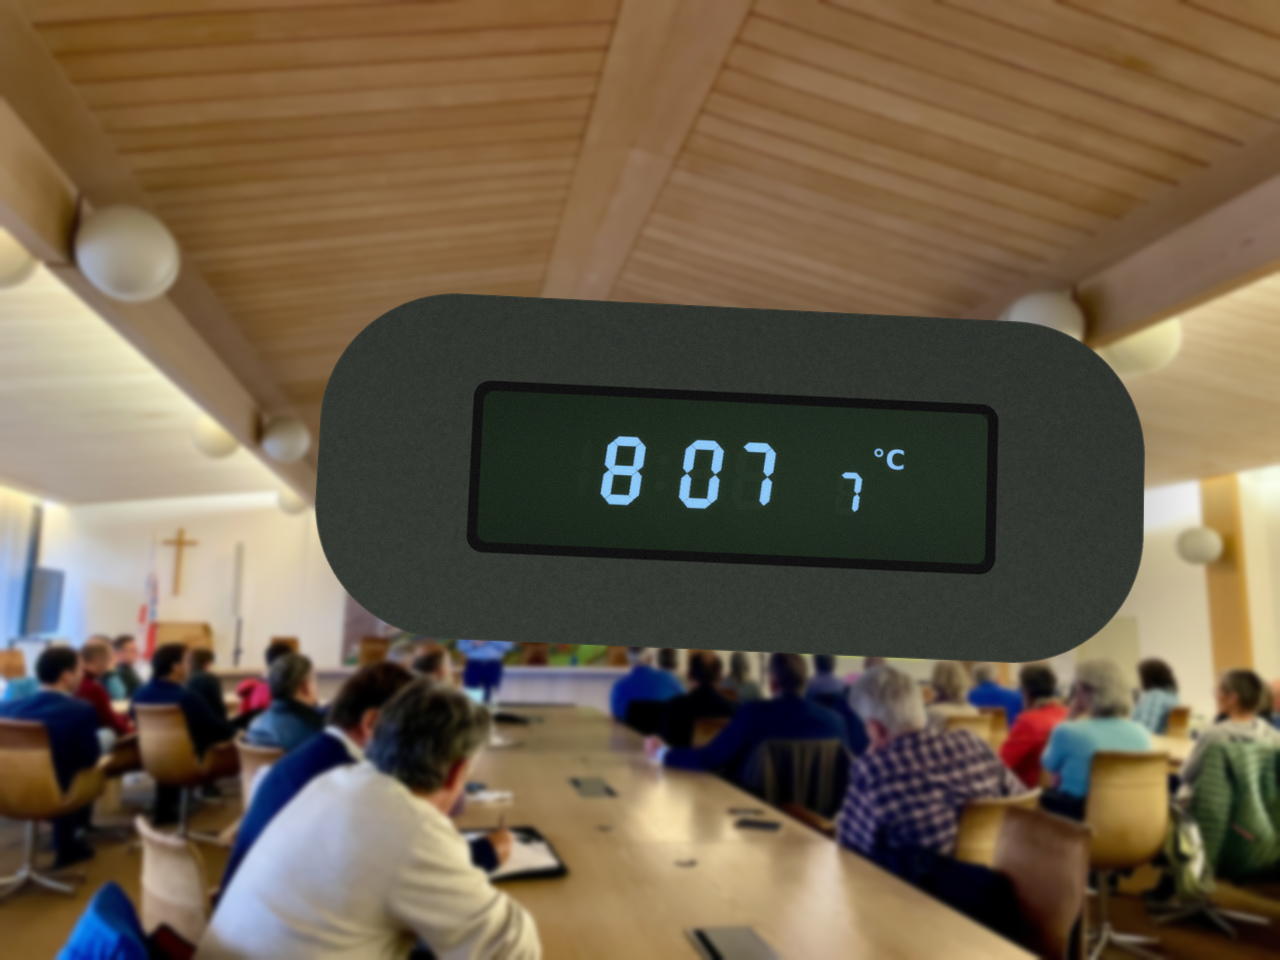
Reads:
h=8 m=7
